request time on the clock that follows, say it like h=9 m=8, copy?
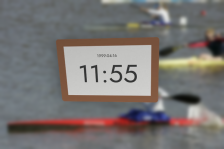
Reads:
h=11 m=55
